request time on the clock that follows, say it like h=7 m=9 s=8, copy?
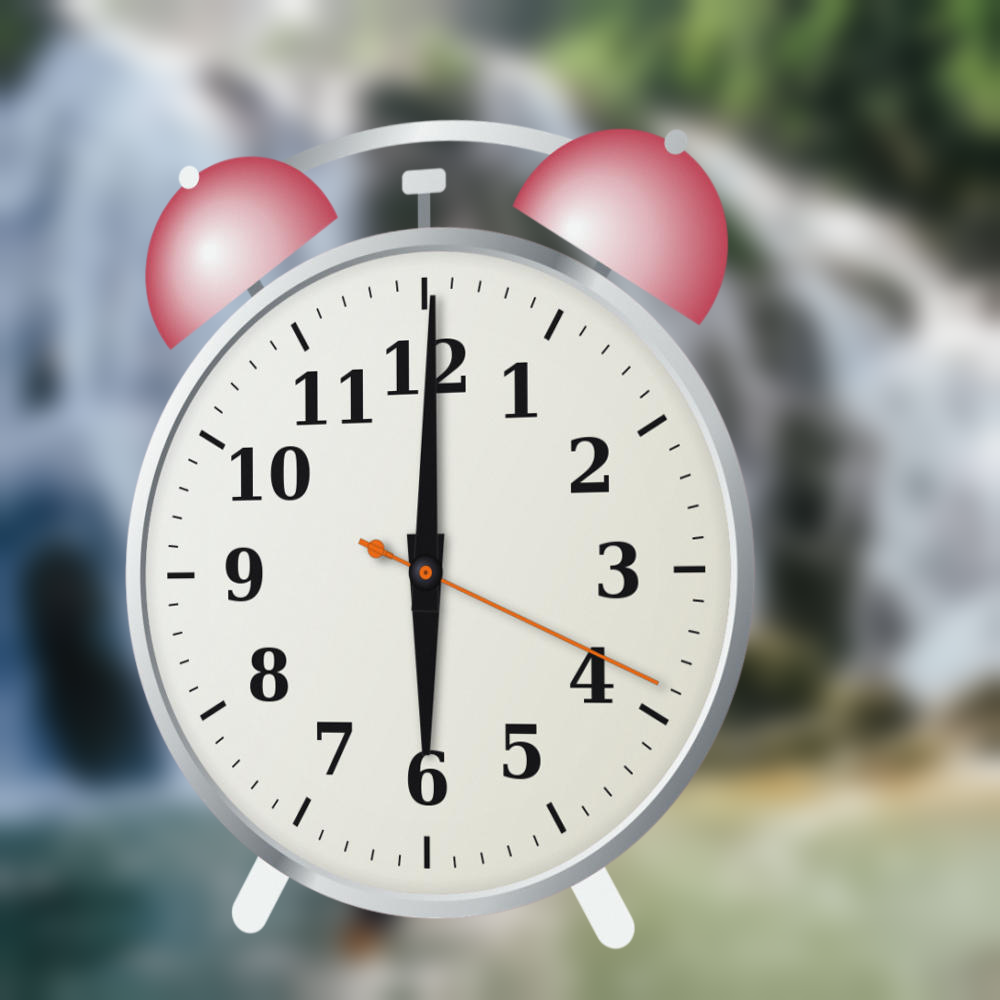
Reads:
h=6 m=0 s=19
